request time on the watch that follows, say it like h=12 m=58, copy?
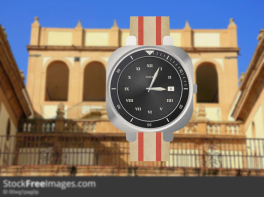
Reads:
h=3 m=4
